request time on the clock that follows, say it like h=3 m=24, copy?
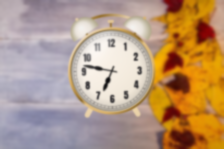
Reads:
h=6 m=47
